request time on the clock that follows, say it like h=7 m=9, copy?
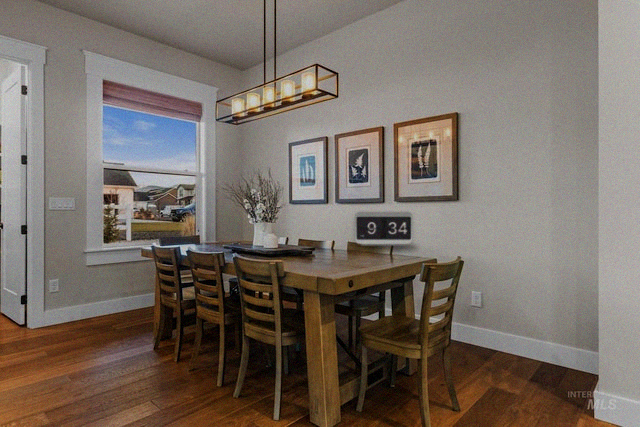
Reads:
h=9 m=34
